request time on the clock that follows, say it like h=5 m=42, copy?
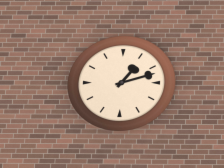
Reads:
h=1 m=12
